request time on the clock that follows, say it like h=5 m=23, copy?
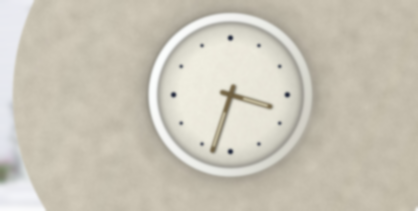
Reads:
h=3 m=33
